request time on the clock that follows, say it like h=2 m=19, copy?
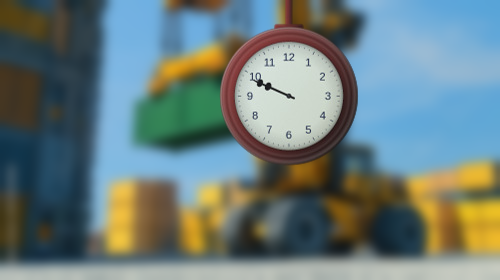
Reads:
h=9 m=49
